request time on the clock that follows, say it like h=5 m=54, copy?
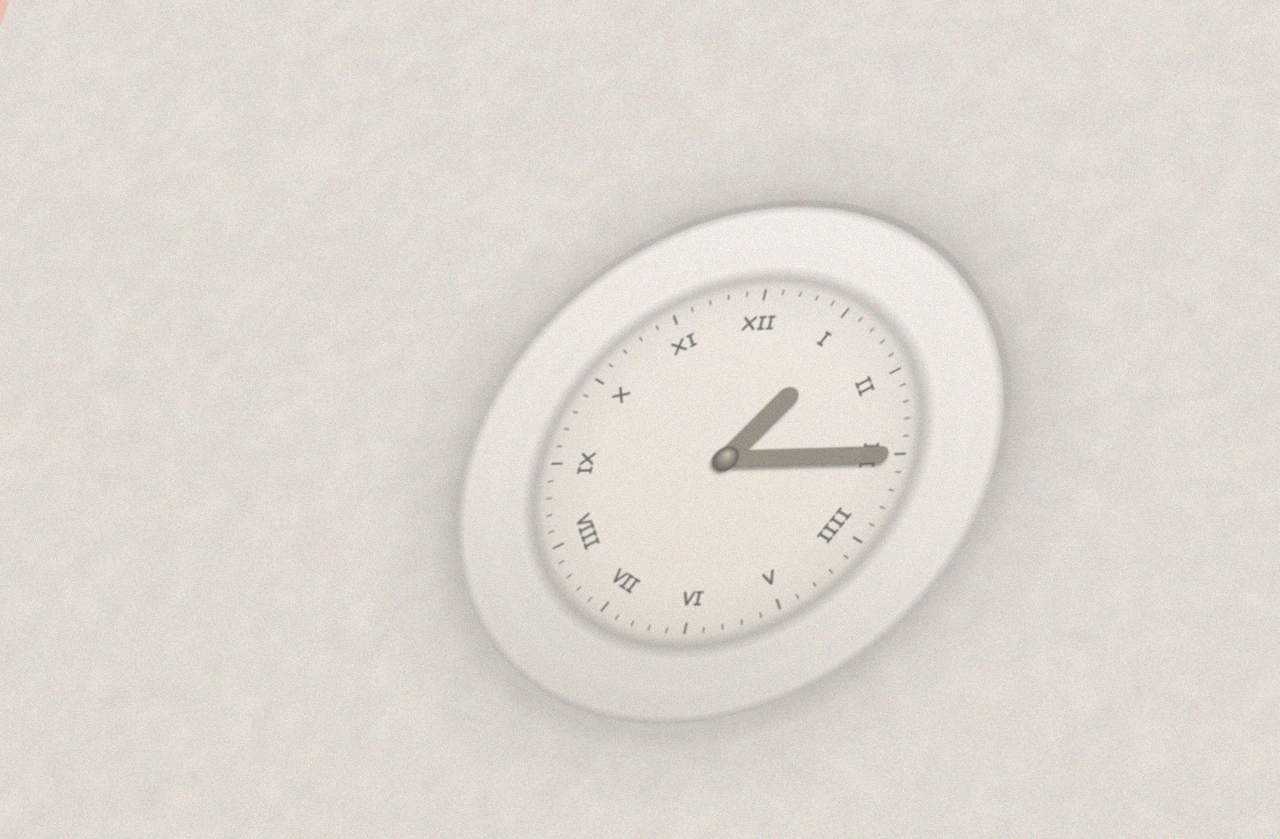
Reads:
h=1 m=15
